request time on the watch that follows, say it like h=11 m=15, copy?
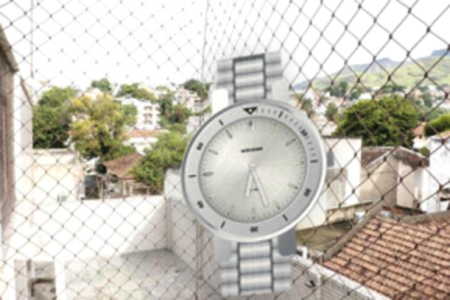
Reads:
h=6 m=27
